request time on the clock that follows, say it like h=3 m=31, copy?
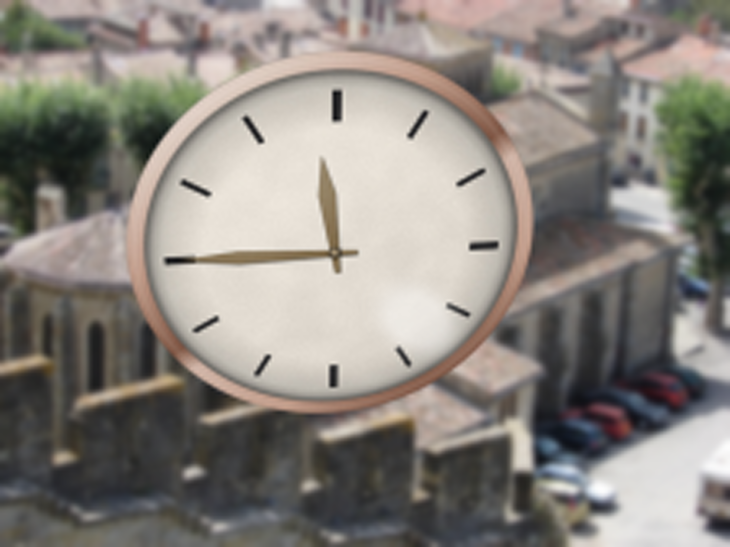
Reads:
h=11 m=45
